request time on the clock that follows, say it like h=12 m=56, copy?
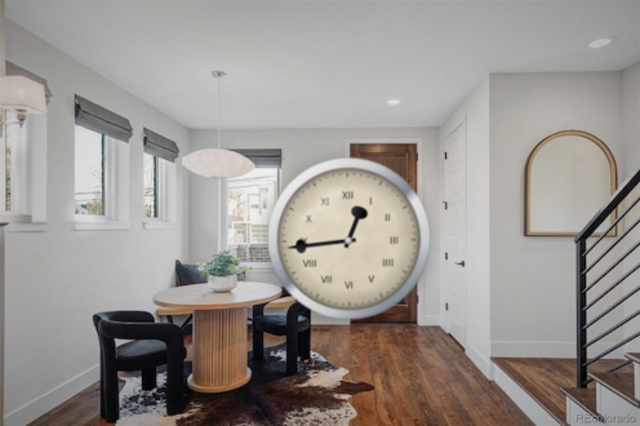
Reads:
h=12 m=44
